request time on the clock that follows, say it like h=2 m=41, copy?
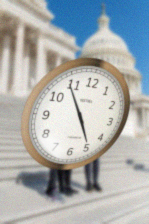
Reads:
h=4 m=54
